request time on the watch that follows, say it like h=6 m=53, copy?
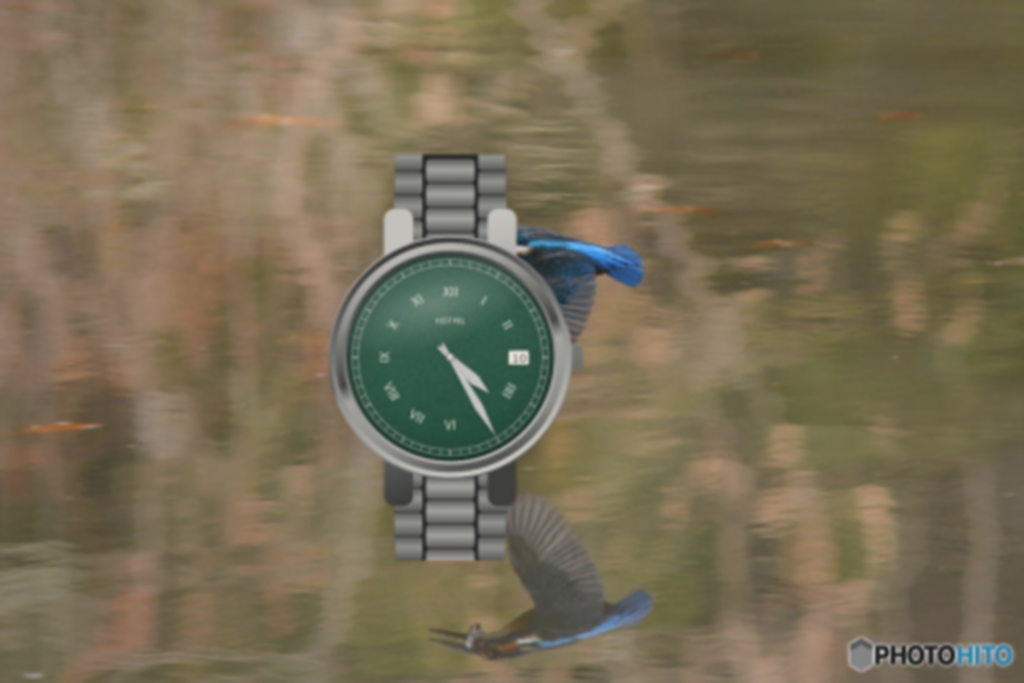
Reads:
h=4 m=25
